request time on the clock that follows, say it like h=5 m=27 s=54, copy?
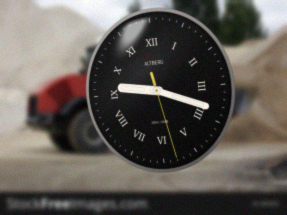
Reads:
h=9 m=18 s=28
